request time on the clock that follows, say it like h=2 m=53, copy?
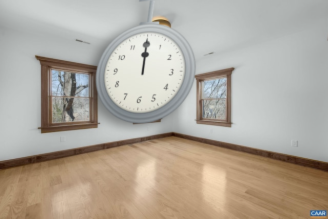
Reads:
h=12 m=0
